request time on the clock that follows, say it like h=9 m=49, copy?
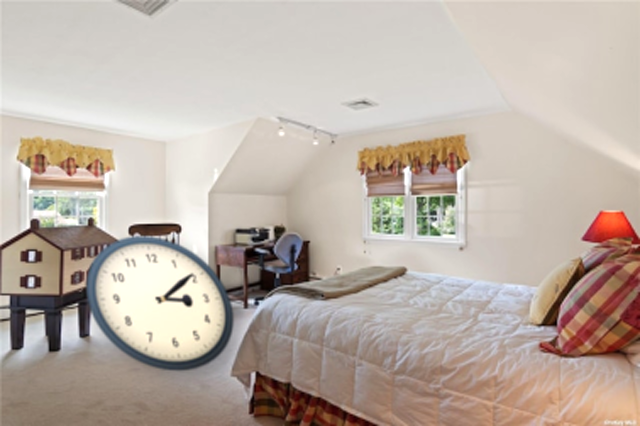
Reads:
h=3 m=9
